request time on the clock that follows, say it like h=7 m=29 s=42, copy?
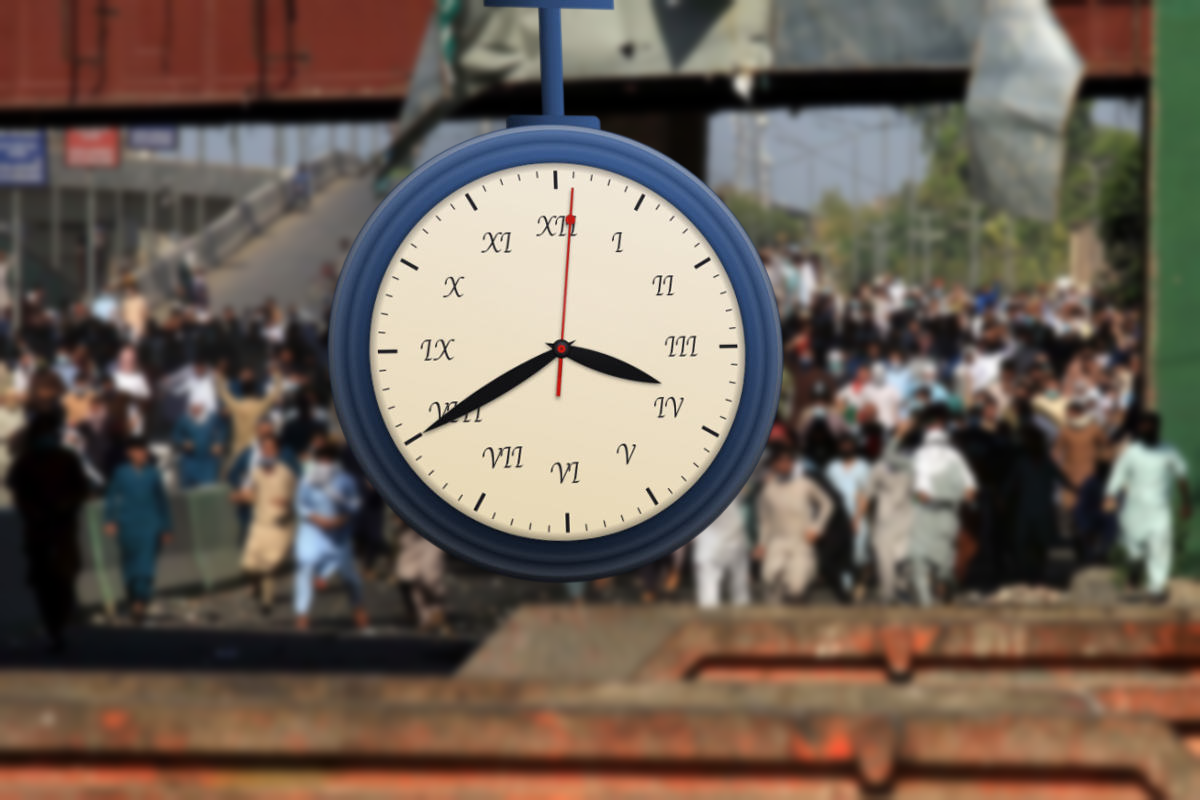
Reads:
h=3 m=40 s=1
